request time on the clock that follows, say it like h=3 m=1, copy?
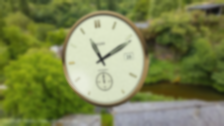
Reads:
h=11 m=11
